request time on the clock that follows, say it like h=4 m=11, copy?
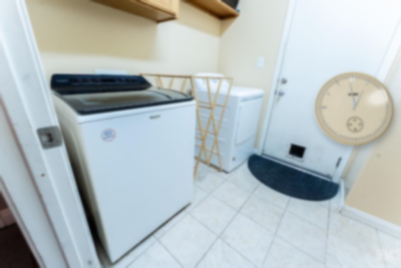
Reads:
h=12 m=59
